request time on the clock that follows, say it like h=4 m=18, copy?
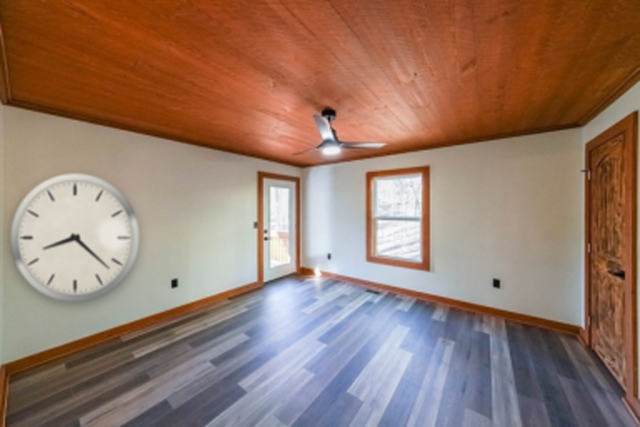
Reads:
h=8 m=22
